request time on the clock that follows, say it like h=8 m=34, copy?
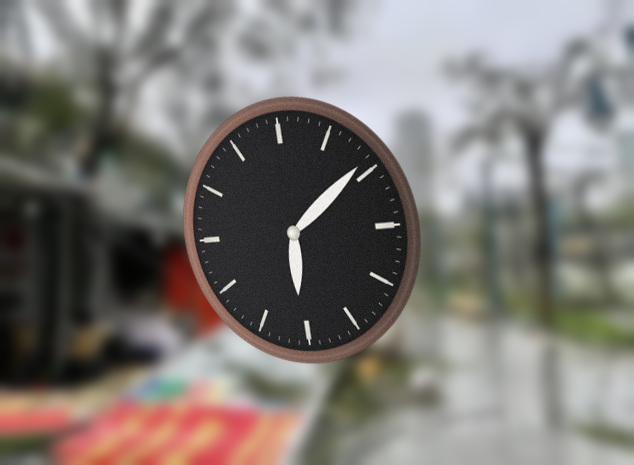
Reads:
h=6 m=9
